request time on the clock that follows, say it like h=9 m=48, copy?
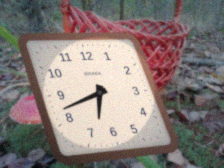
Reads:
h=6 m=42
